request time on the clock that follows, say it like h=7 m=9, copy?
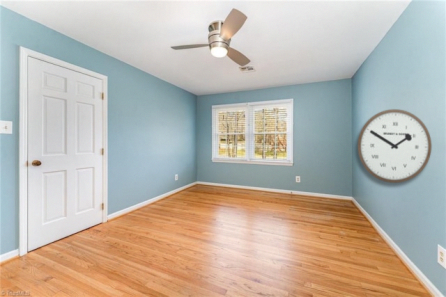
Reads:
h=1 m=50
